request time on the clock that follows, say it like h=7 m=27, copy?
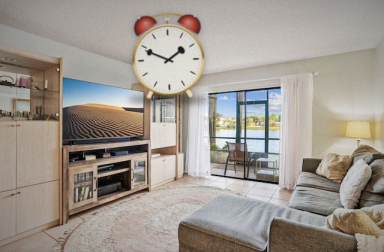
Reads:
h=1 m=49
